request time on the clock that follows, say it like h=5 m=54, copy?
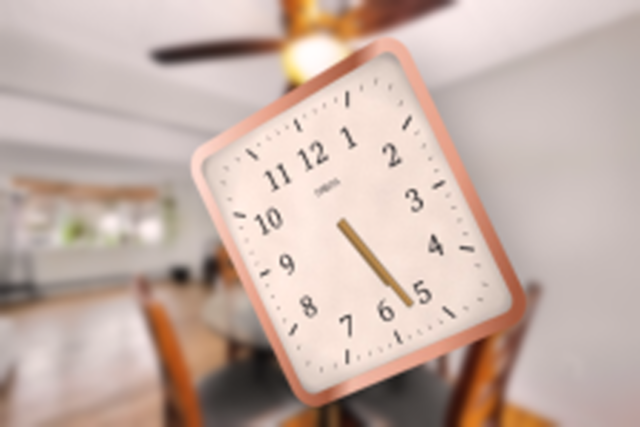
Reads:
h=5 m=27
